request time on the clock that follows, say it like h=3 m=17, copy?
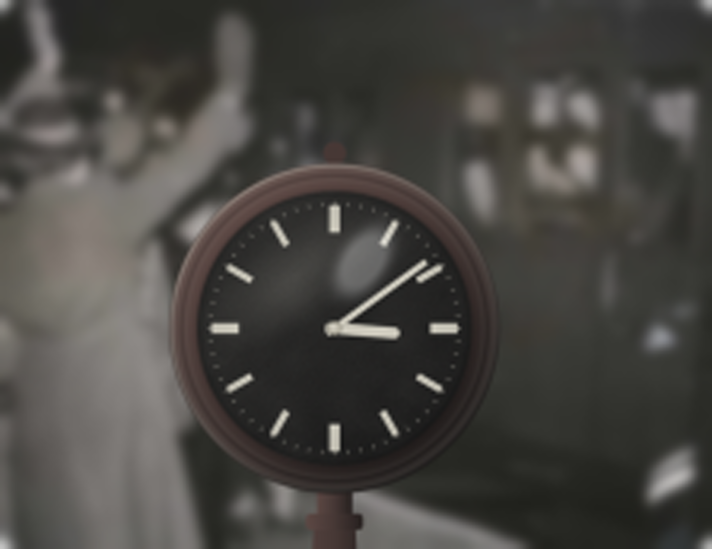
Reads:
h=3 m=9
